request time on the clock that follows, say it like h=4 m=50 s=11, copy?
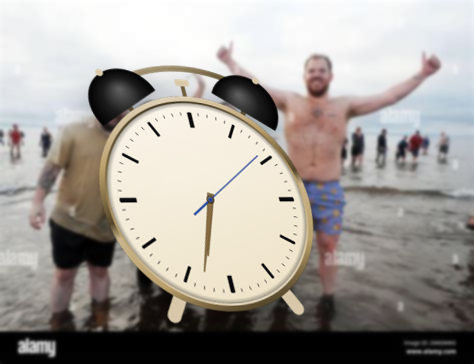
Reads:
h=6 m=33 s=9
